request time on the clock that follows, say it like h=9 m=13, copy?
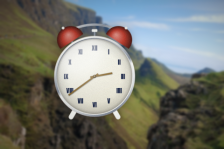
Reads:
h=2 m=39
